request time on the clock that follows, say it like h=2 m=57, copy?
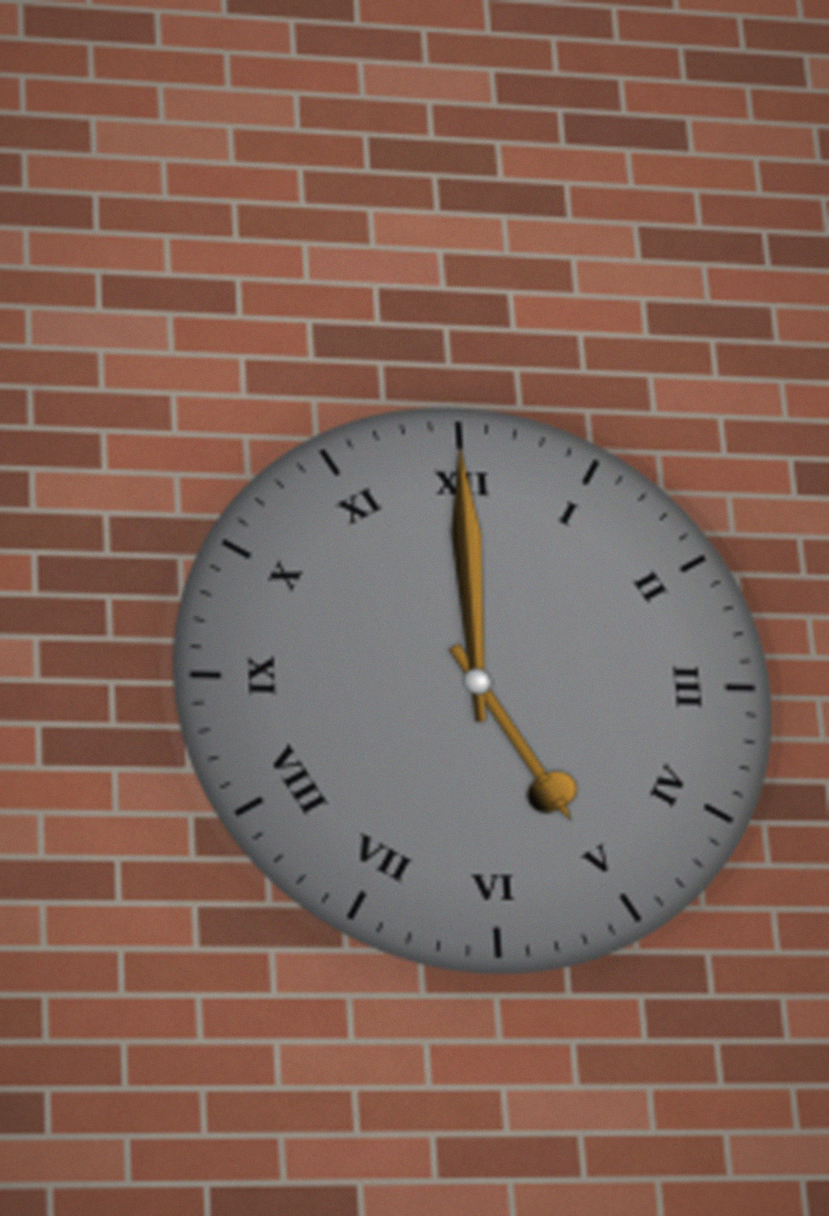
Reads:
h=5 m=0
